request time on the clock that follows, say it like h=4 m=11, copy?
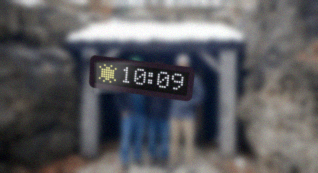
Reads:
h=10 m=9
